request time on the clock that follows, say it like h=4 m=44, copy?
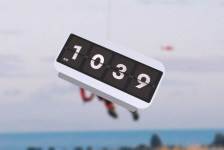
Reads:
h=10 m=39
